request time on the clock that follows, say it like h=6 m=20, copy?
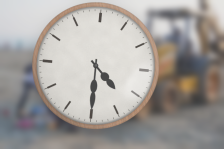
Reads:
h=4 m=30
